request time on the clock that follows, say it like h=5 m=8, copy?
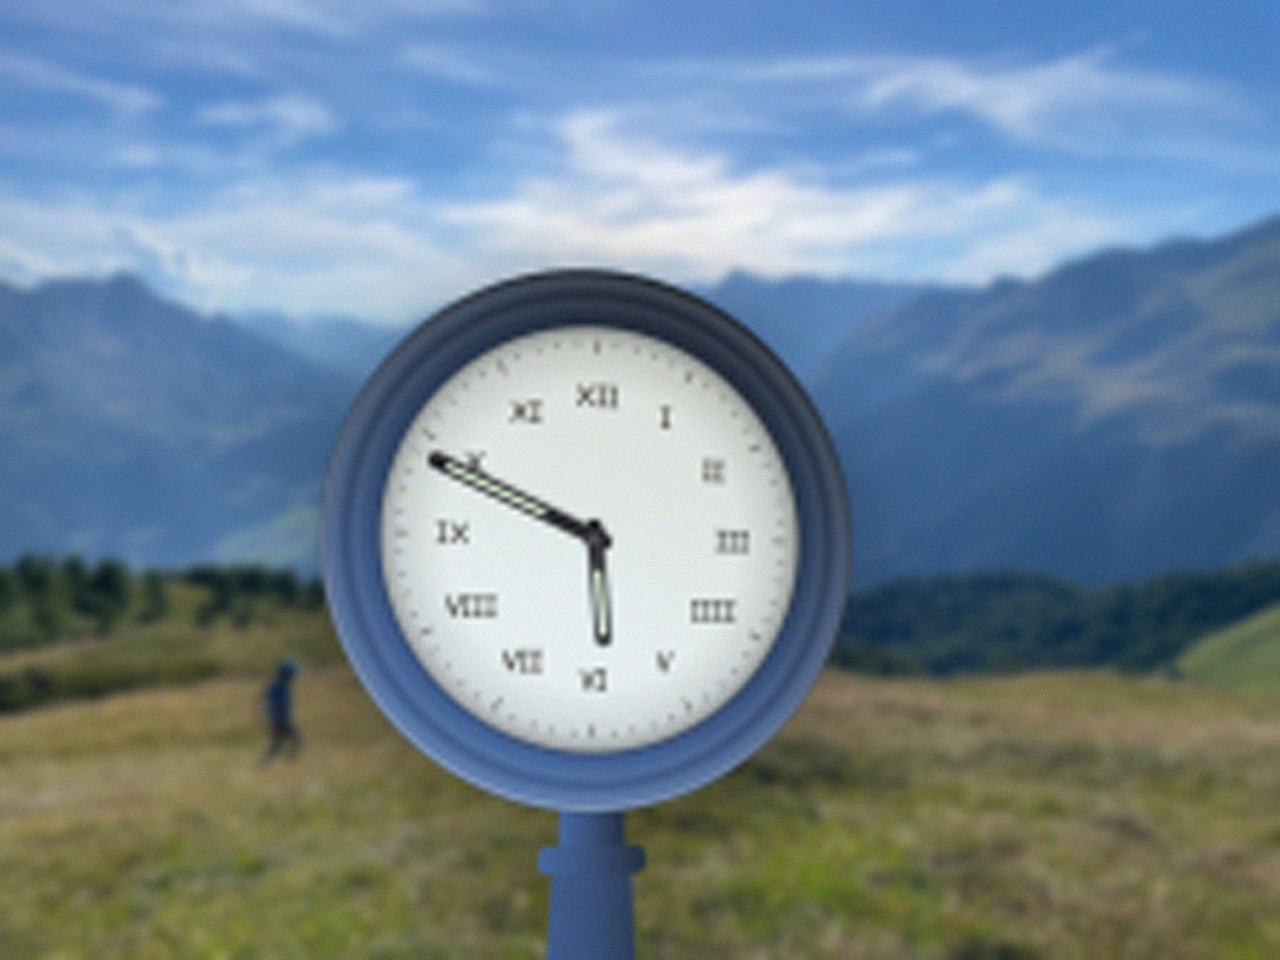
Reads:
h=5 m=49
